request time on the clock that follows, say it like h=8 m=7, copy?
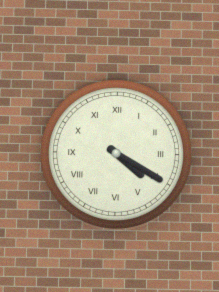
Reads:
h=4 m=20
